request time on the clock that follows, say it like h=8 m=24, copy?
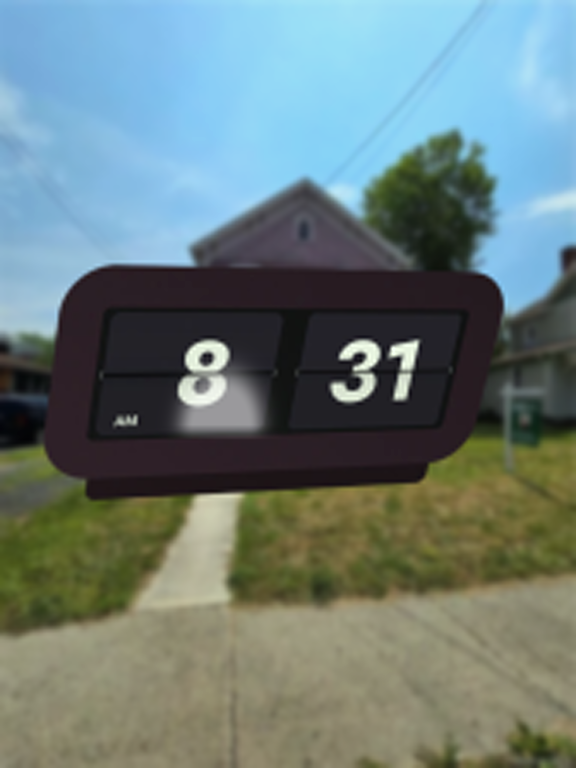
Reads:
h=8 m=31
